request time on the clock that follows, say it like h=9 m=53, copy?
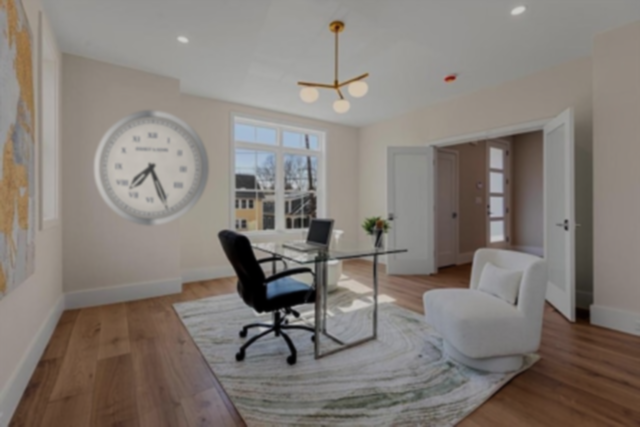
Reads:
h=7 m=26
